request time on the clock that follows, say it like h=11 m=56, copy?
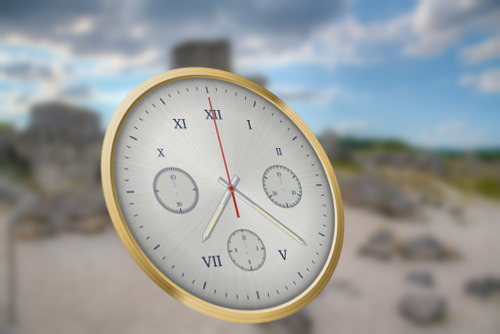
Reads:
h=7 m=22
